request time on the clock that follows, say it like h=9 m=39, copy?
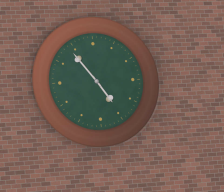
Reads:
h=4 m=54
